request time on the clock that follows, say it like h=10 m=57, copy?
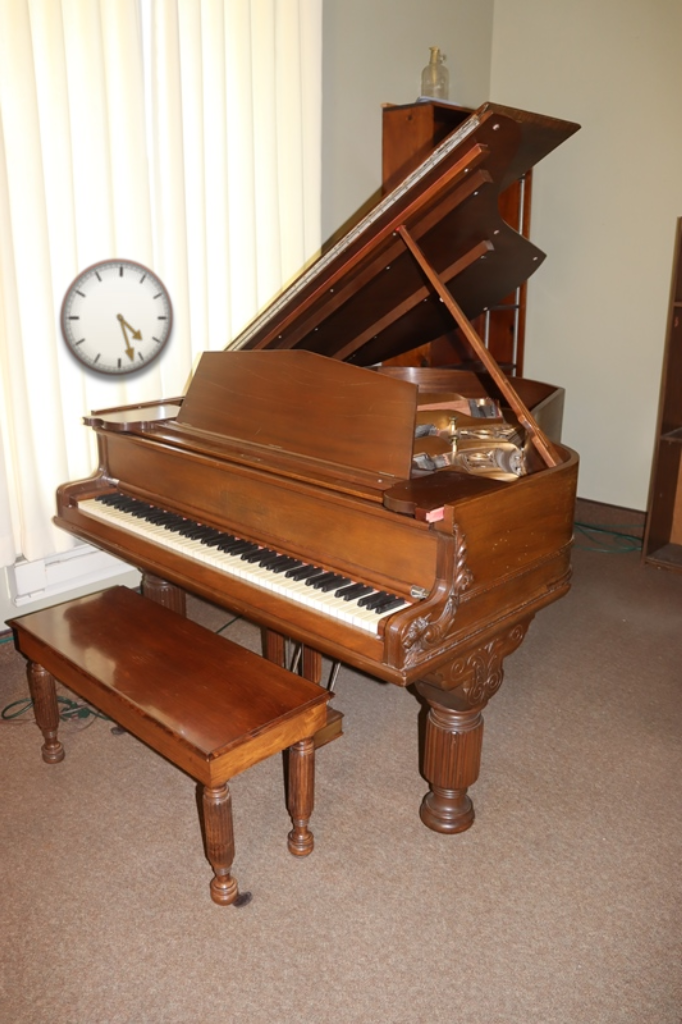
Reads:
h=4 m=27
